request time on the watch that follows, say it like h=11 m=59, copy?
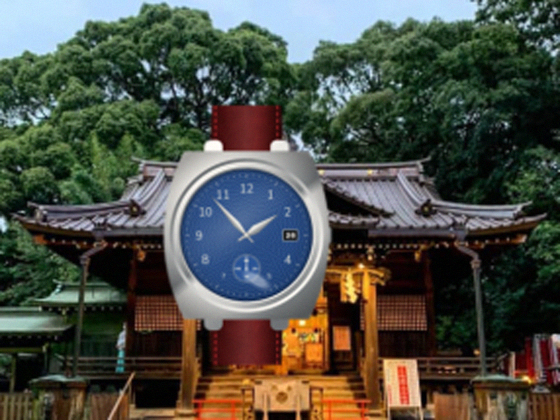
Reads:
h=1 m=53
